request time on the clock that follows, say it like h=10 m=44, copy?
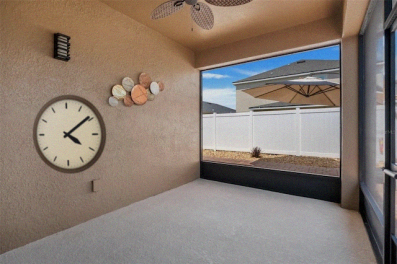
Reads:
h=4 m=9
